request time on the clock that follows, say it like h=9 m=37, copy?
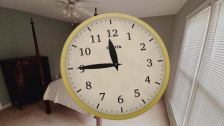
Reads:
h=11 m=45
